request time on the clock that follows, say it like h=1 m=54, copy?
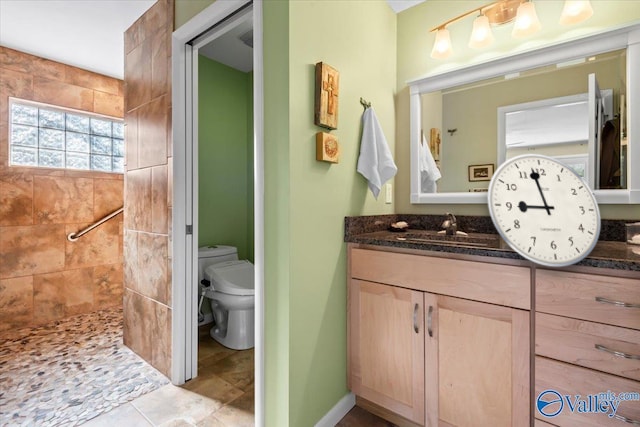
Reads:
h=8 m=58
